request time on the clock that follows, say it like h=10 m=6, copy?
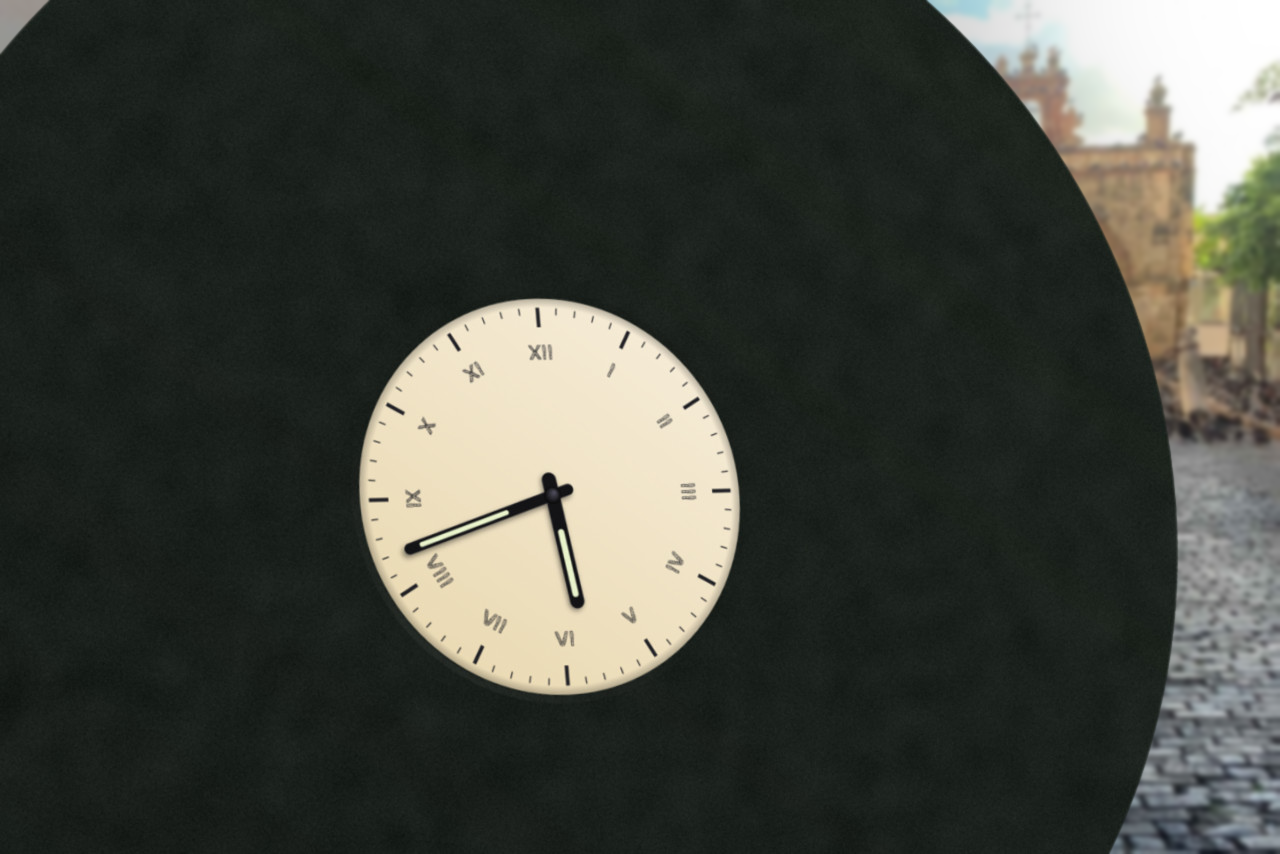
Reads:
h=5 m=42
